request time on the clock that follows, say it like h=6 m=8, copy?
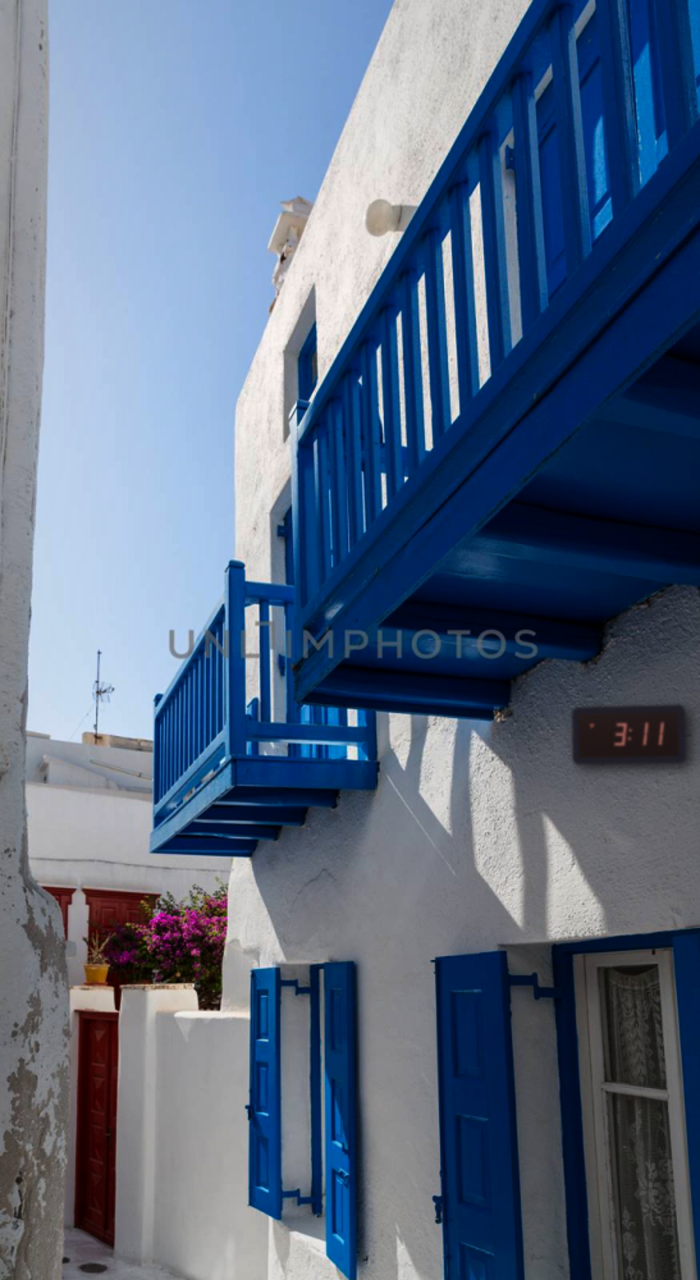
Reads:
h=3 m=11
